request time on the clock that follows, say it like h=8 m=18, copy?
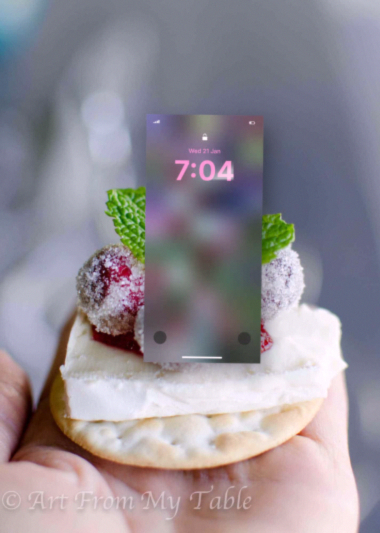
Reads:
h=7 m=4
